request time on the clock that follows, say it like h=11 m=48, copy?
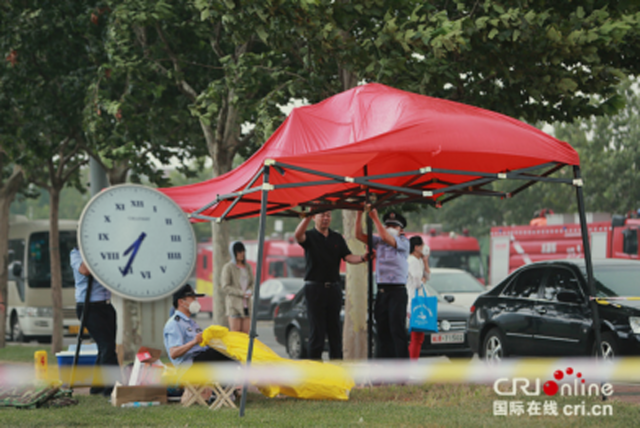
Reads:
h=7 m=35
